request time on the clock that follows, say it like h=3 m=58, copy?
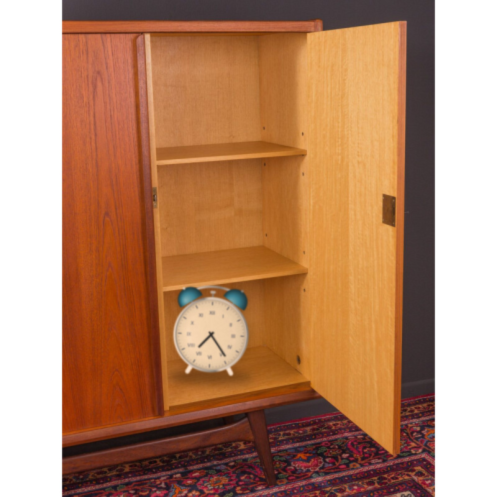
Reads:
h=7 m=24
